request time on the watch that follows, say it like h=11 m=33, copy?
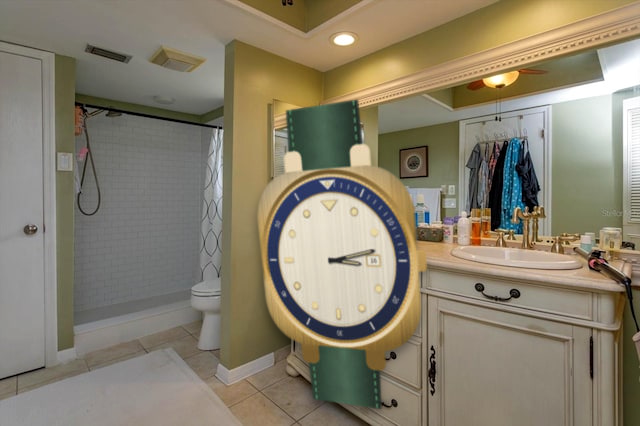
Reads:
h=3 m=13
